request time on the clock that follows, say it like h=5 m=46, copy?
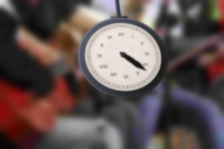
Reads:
h=4 m=22
